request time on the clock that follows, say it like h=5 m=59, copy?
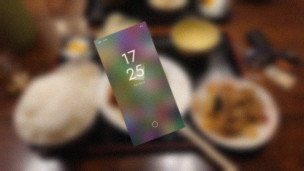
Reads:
h=17 m=25
